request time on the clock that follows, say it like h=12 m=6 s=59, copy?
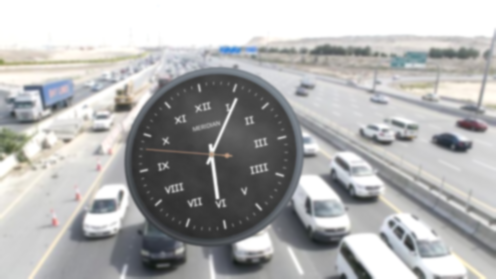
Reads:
h=6 m=5 s=48
